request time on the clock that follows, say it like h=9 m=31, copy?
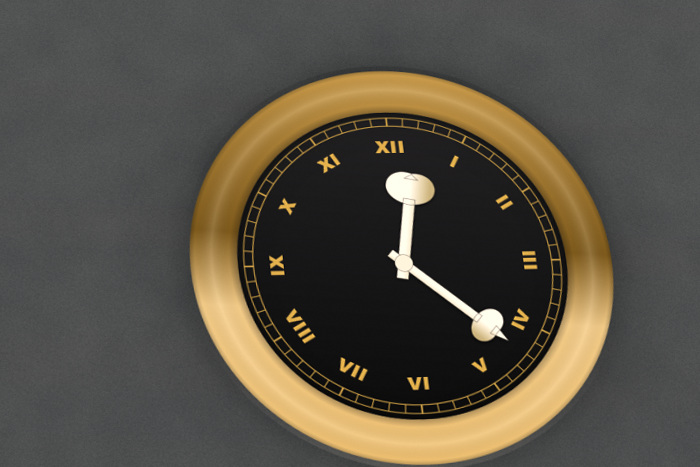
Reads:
h=12 m=22
